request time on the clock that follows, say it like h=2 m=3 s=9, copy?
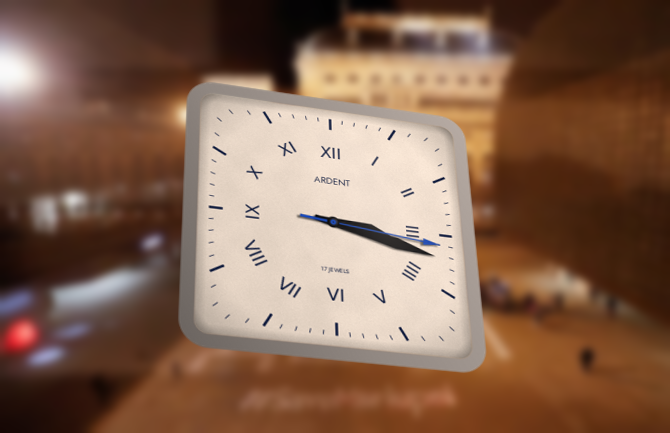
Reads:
h=3 m=17 s=16
